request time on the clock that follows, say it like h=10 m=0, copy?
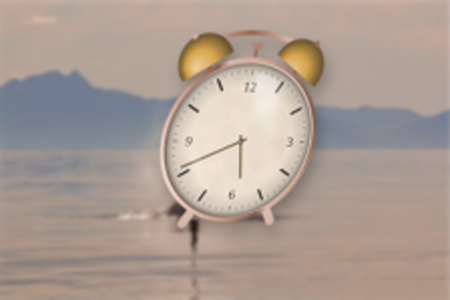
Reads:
h=5 m=41
